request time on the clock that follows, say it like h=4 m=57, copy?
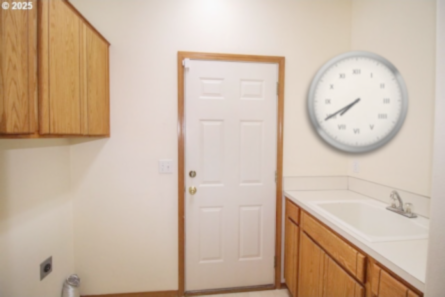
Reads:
h=7 m=40
